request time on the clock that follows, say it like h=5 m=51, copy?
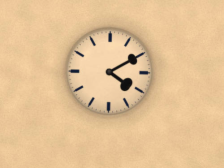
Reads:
h=4 m=10
